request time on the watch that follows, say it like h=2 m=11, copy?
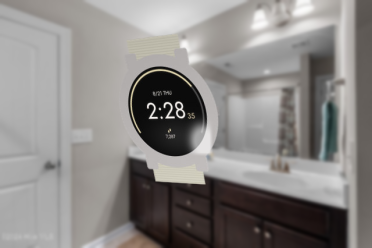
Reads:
h=2 m=28
